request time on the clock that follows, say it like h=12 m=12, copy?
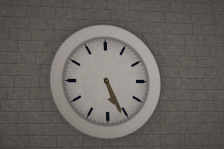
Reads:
h=5 m=26
